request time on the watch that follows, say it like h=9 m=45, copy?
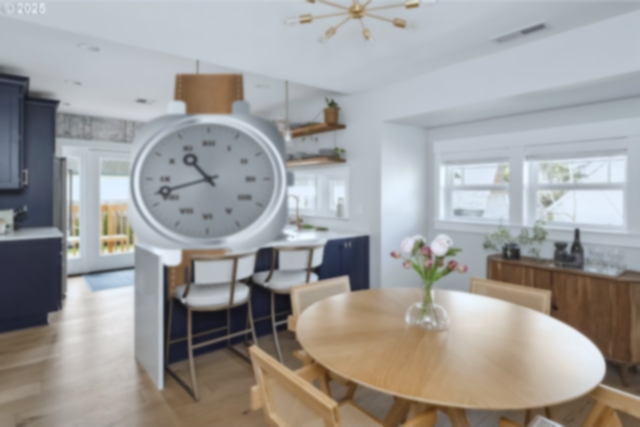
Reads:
h=10 m=42
